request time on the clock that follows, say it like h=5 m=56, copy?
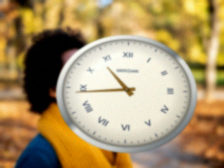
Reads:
h=10 m=44
